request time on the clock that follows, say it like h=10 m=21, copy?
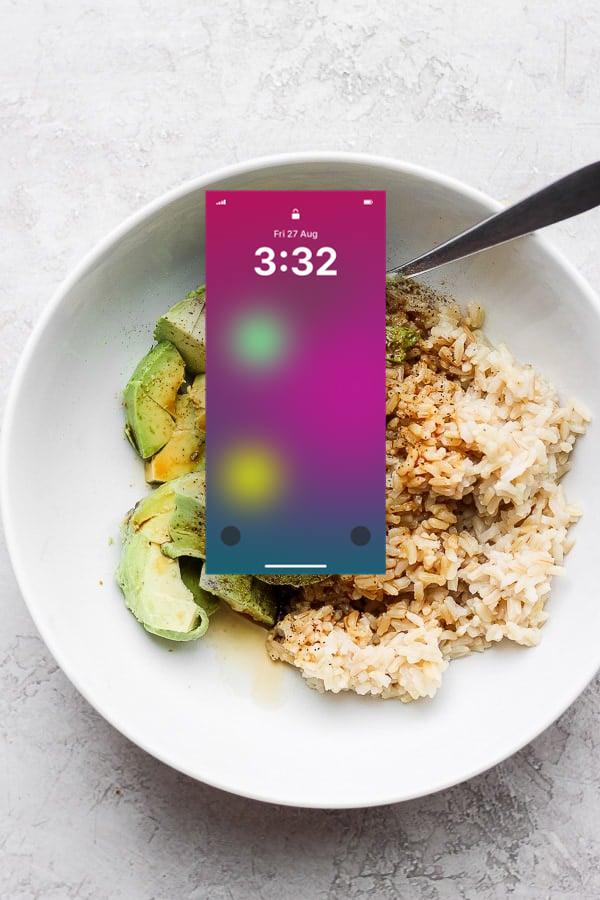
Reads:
h=3 m=32
